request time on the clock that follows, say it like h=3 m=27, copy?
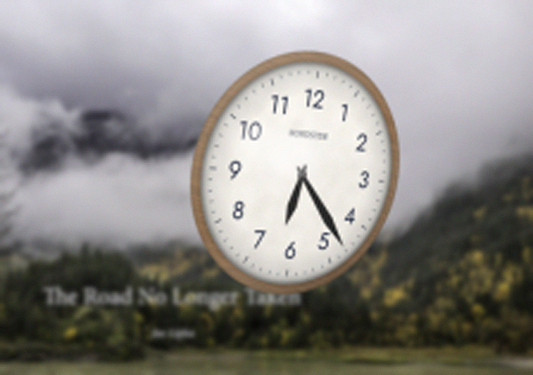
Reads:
h=6 m=23
